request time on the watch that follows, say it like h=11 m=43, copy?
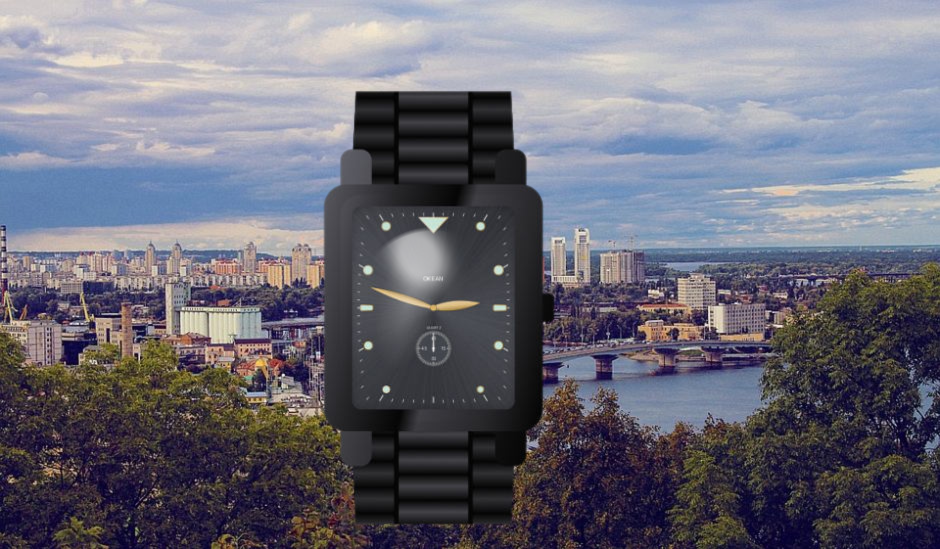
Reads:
h=2 m=48
